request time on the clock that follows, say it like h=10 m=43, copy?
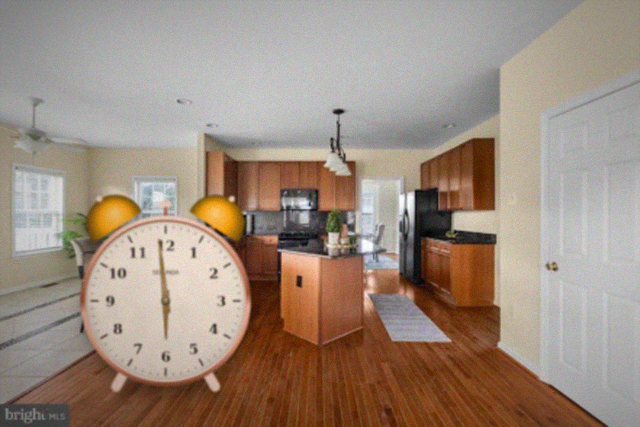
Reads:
h=5 m=59
